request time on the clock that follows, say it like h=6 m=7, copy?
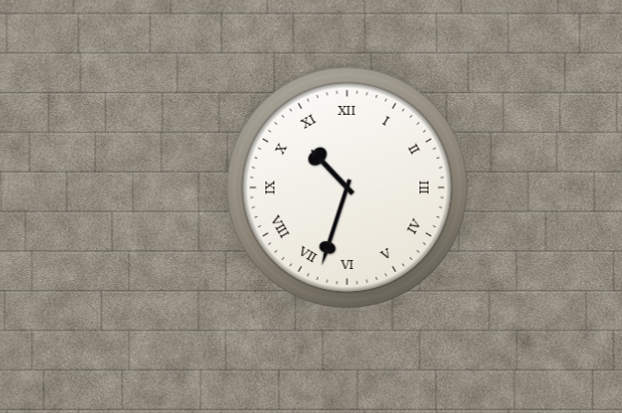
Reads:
h=10 m=33
